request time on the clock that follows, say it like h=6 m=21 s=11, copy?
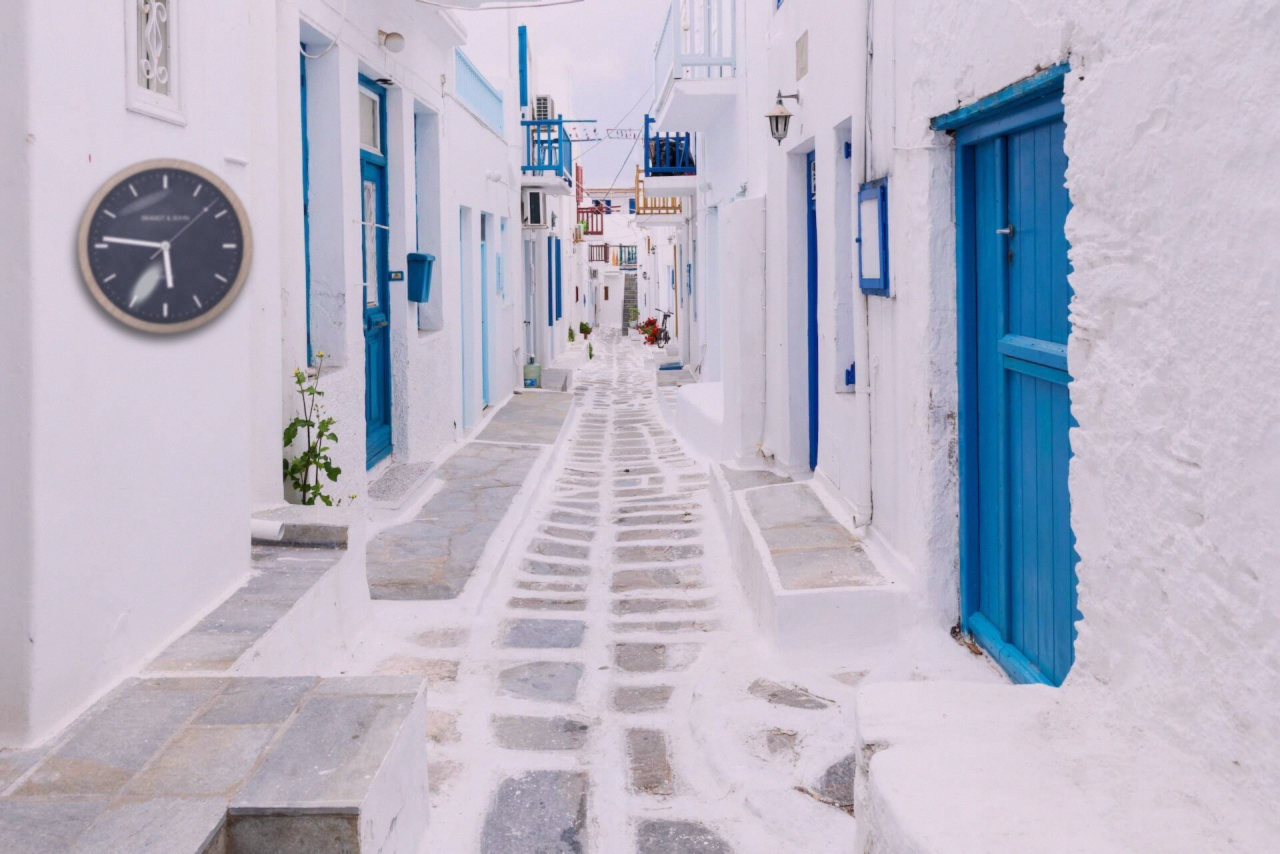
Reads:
h=5 m=46 s=8
